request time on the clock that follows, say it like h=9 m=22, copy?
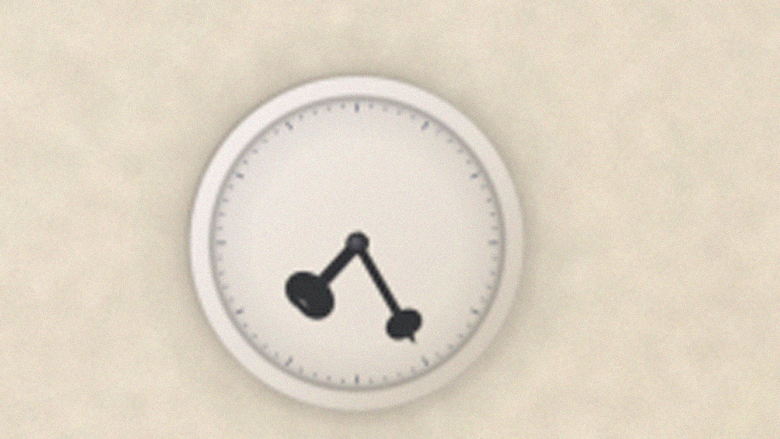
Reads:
h=7 m=25
